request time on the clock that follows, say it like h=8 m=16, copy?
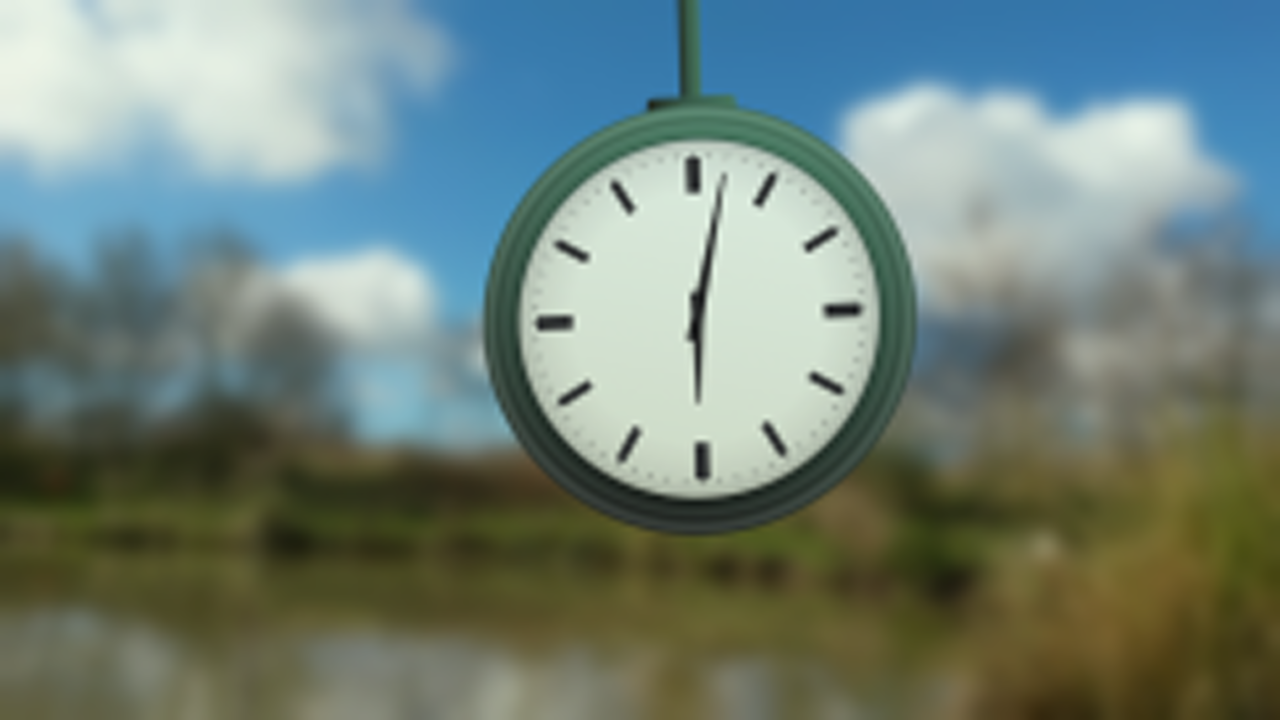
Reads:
h=6 m=2
